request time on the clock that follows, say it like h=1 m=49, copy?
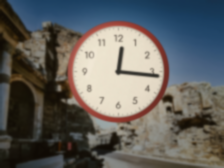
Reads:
h=12 m=16
